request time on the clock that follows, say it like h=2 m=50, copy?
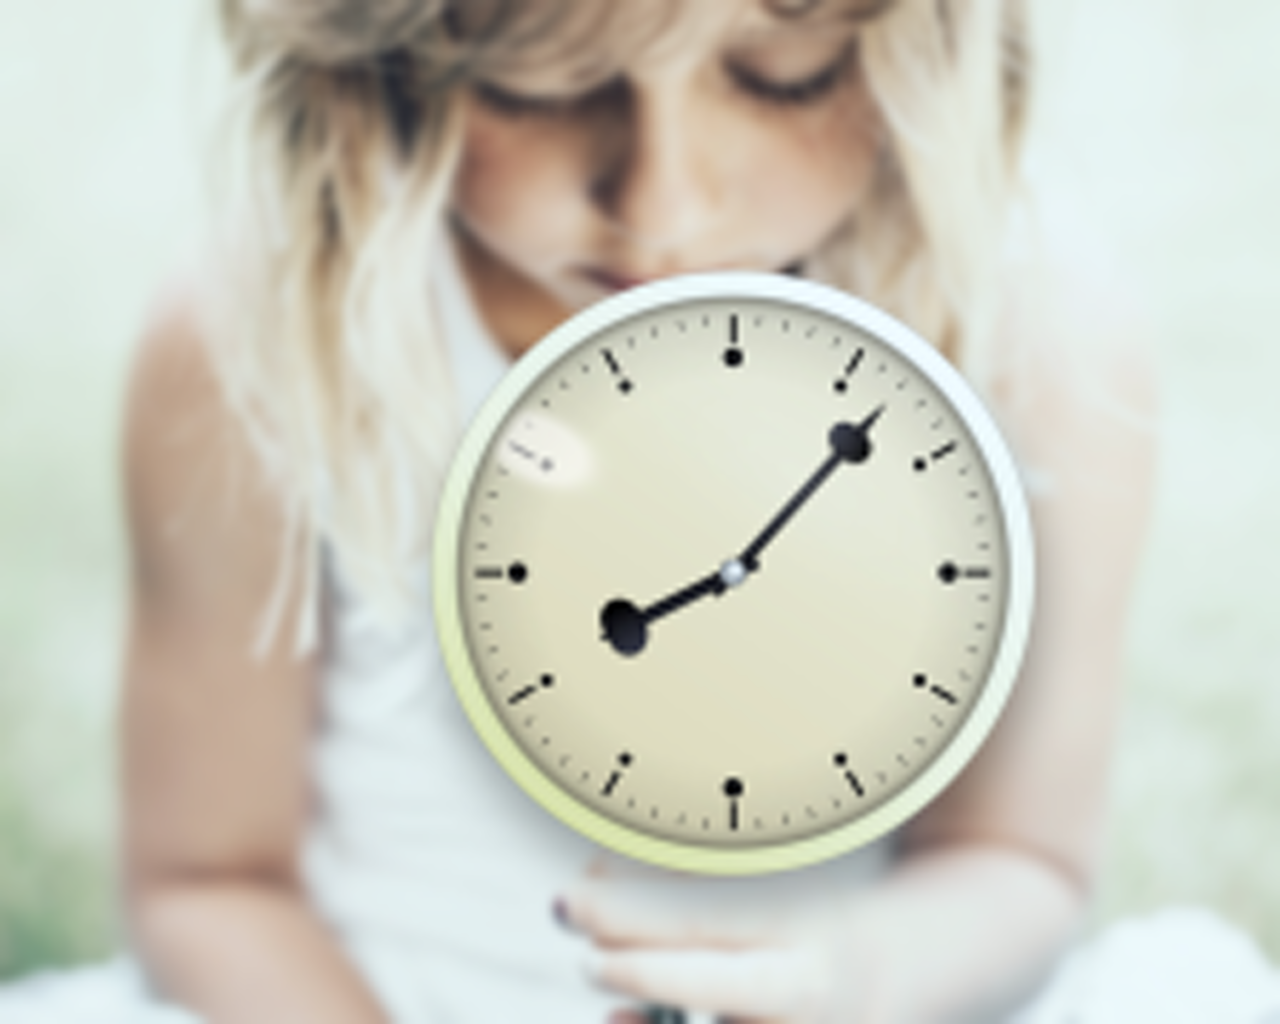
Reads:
h=8 m=7
